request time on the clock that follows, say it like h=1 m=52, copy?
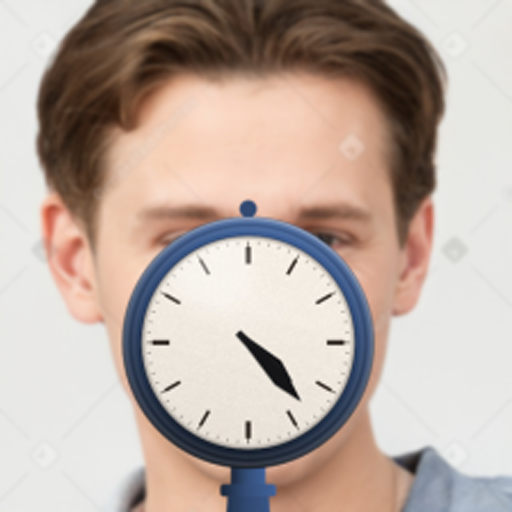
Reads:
h=4 m=23
